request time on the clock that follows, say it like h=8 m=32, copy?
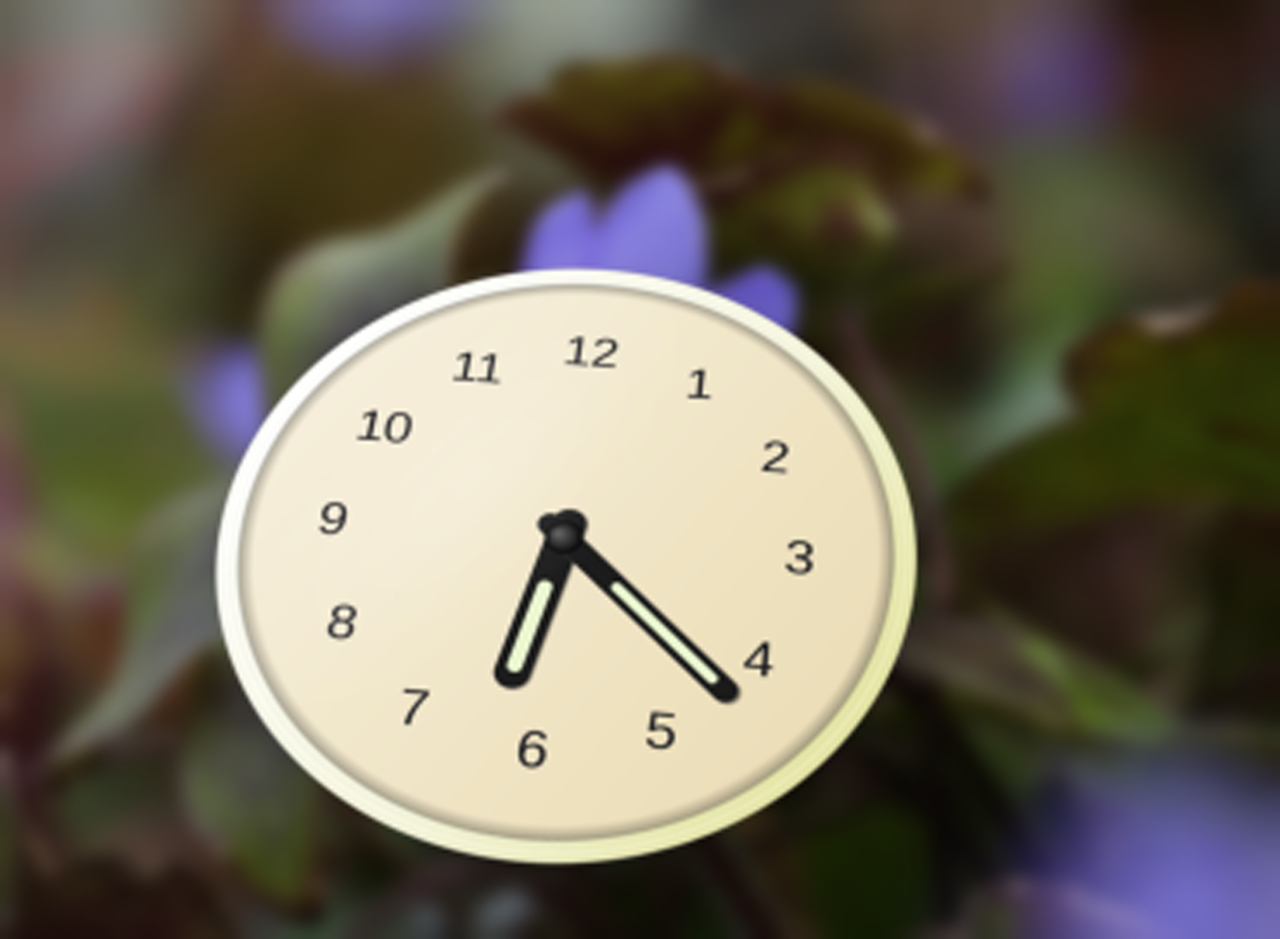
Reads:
h=6 m=22
